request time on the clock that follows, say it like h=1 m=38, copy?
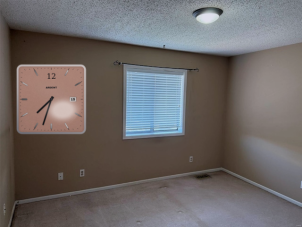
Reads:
h=7 m=33
